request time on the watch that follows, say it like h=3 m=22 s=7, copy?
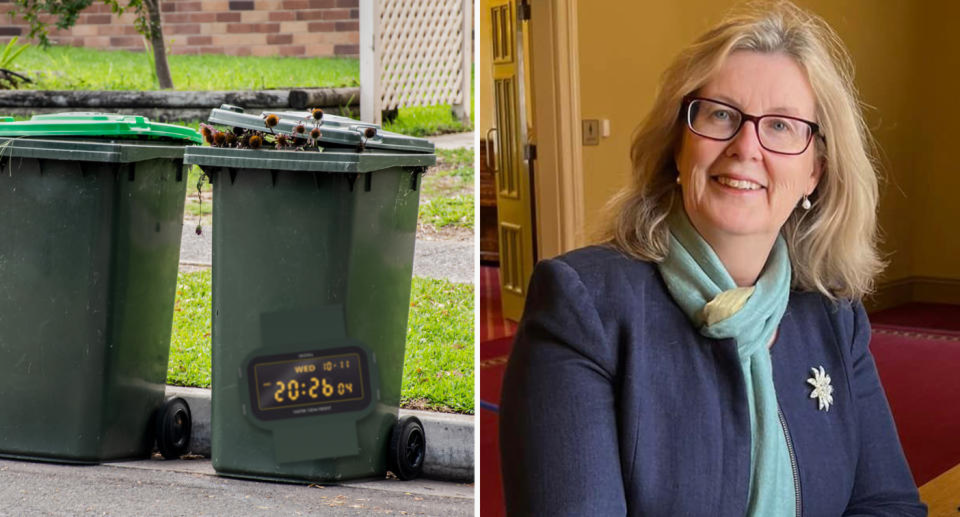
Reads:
h=20 m=26 s=4
